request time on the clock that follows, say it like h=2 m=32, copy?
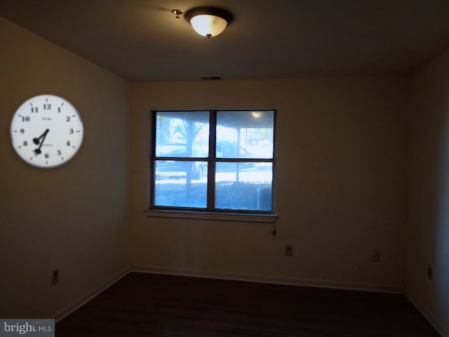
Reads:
h=7 m=34
